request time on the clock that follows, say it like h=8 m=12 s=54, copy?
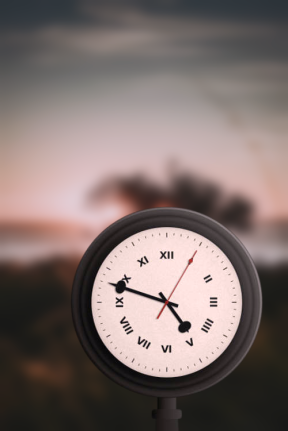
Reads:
h=4 m=48 s=5
